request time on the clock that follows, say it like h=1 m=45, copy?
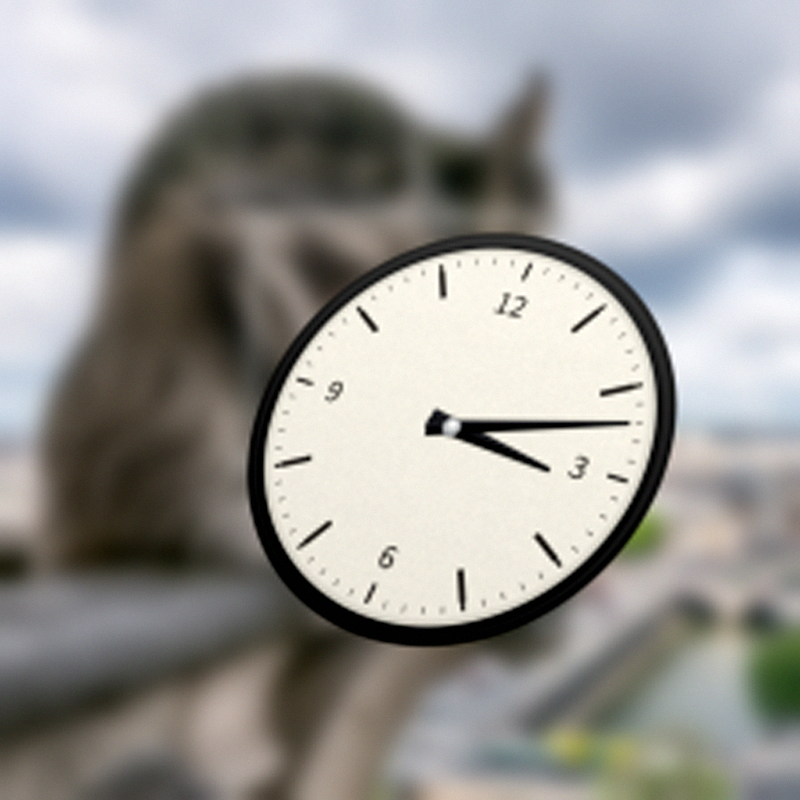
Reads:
h=3 m=12
